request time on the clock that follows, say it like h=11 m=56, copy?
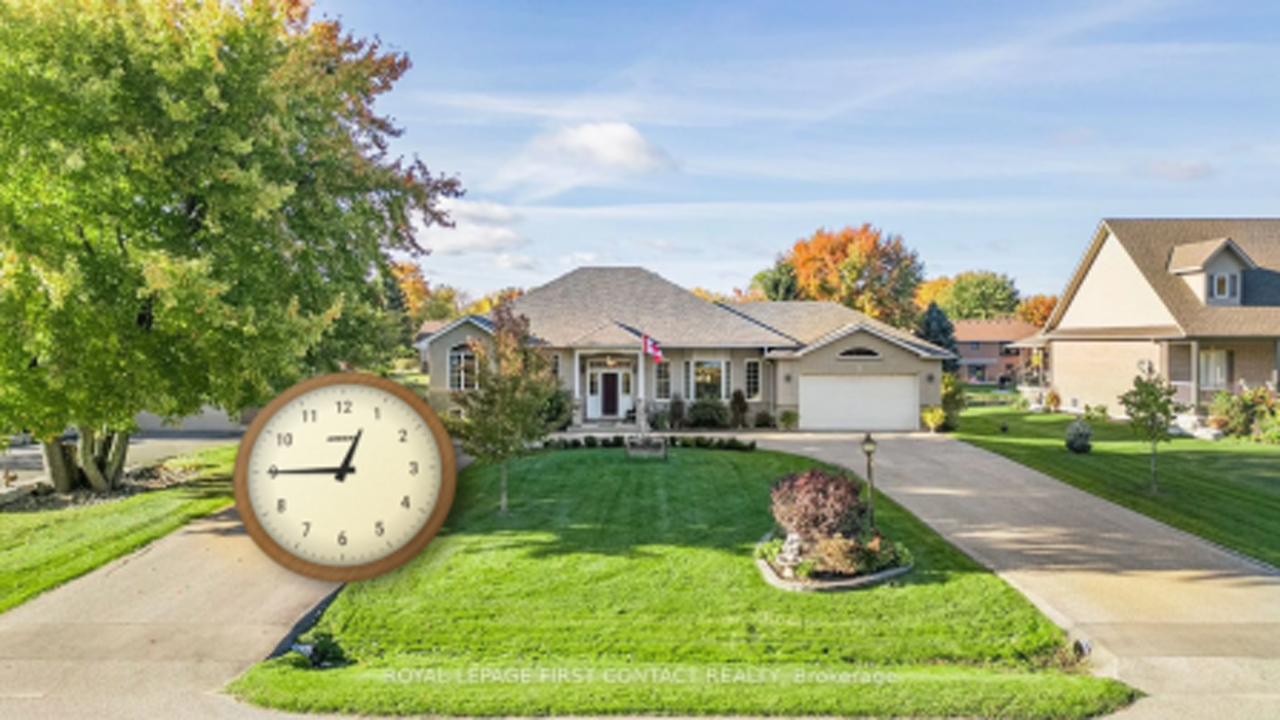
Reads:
h=12 m=45
